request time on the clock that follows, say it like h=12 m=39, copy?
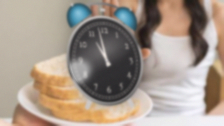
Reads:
h=10 m=58
